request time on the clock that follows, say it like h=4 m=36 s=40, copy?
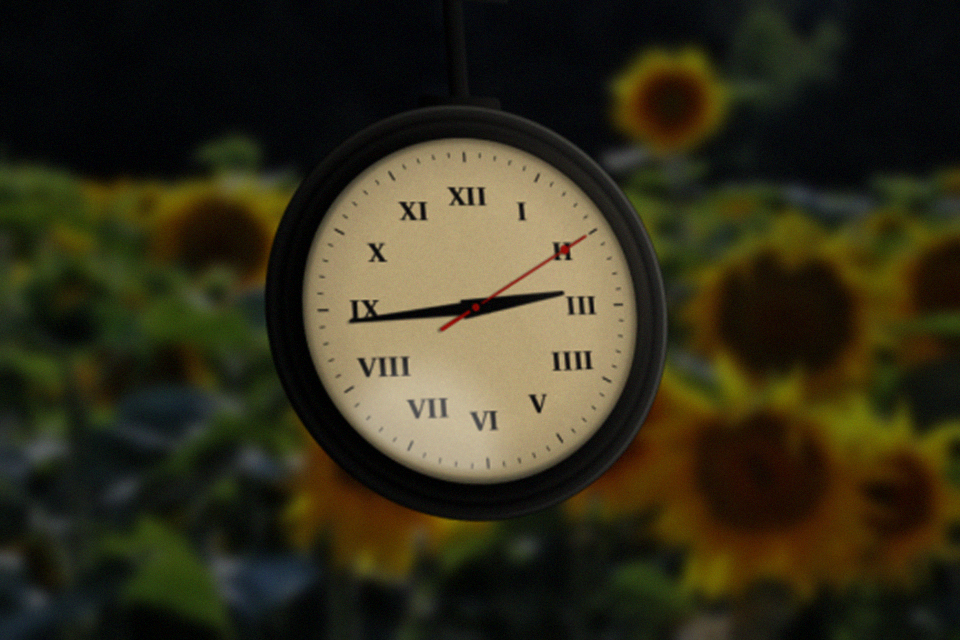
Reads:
h=2 m=44 s=10
